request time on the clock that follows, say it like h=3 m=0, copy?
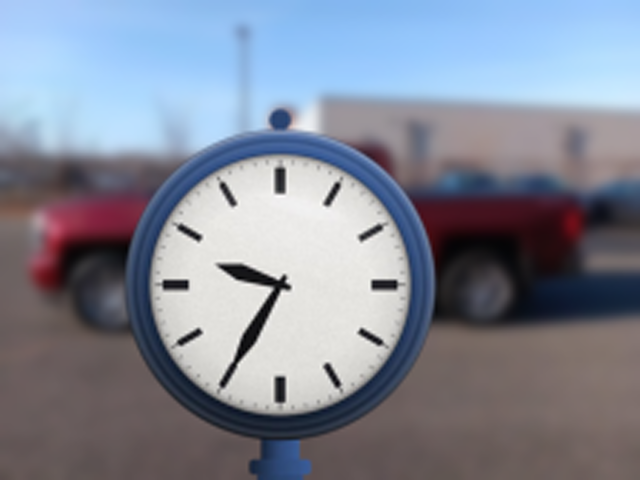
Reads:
h=9 m=35
